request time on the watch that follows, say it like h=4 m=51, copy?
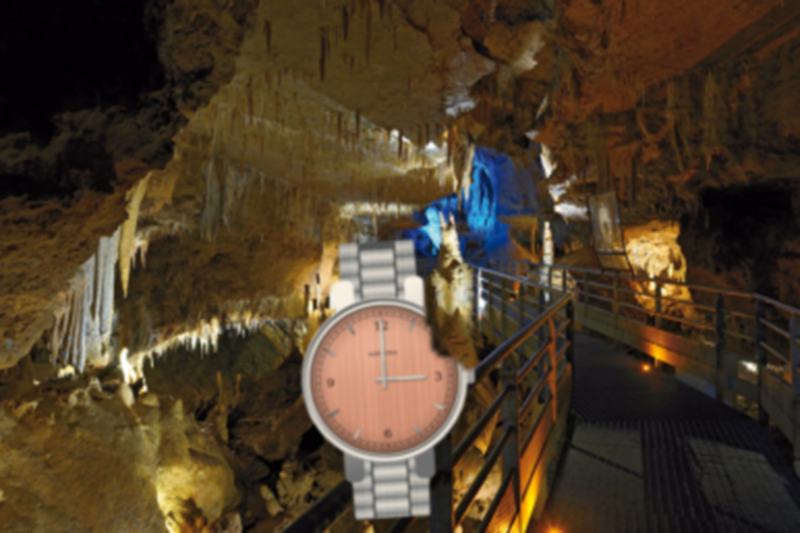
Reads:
h=3 m=0
